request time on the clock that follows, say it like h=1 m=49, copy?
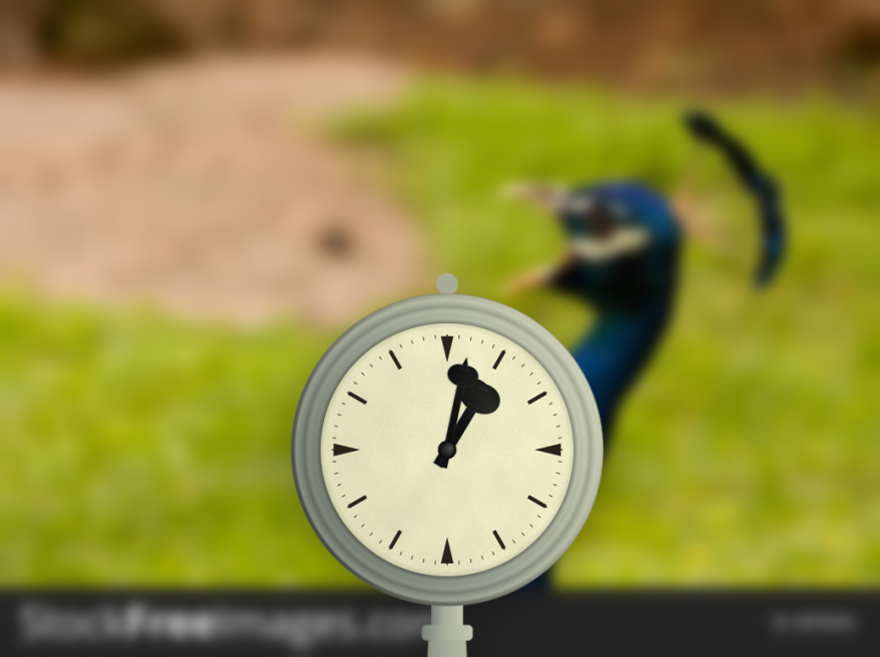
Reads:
h=1 m=2
